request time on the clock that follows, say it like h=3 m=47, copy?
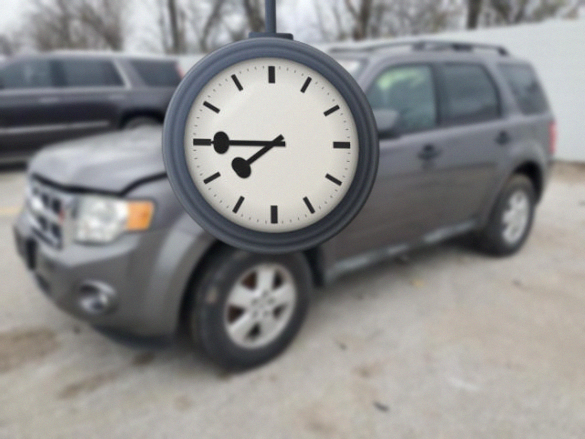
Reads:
h=7 m=45
